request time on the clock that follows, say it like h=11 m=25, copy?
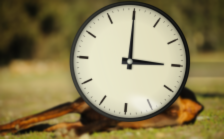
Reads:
h=3 m=0
